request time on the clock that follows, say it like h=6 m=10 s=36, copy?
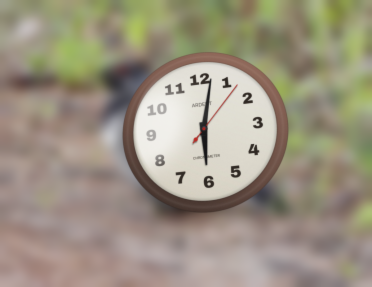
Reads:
h=6 m=2 s=7
